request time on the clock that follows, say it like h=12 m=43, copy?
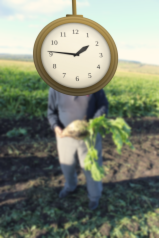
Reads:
h=1 m=46
